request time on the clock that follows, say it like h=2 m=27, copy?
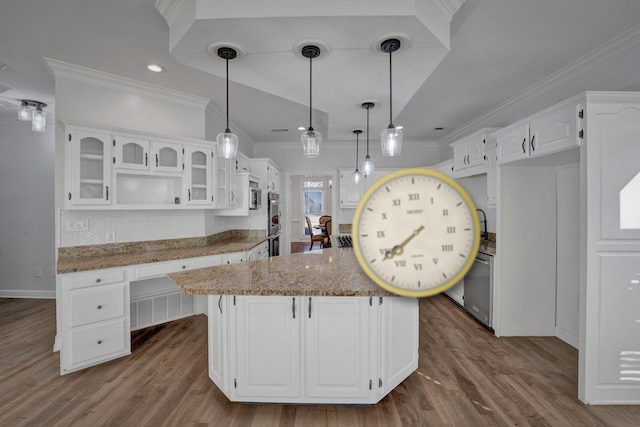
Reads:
h=7 m=39
